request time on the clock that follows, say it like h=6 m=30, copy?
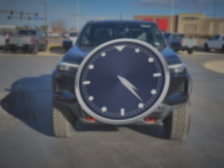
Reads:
h=4 m=24
